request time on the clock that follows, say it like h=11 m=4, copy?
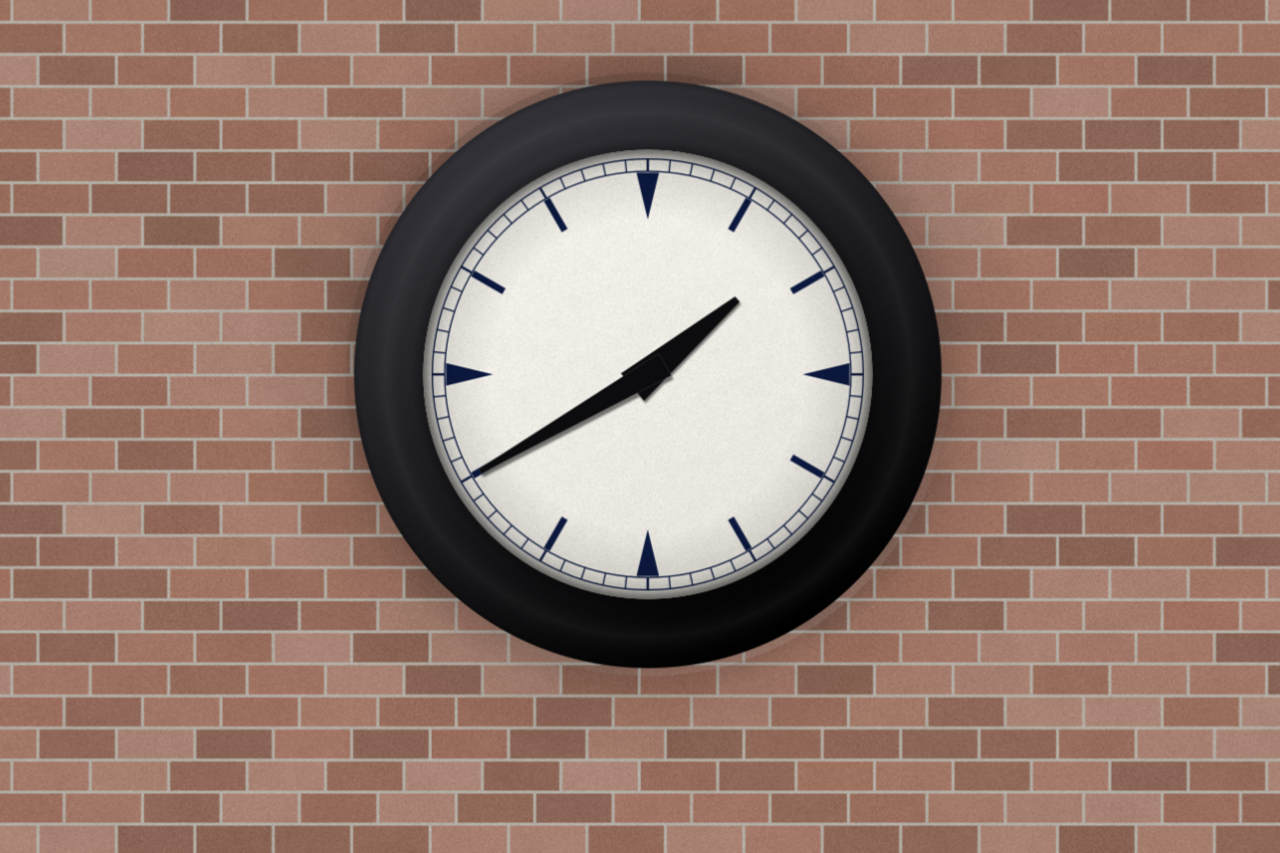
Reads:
h=1 m=40
